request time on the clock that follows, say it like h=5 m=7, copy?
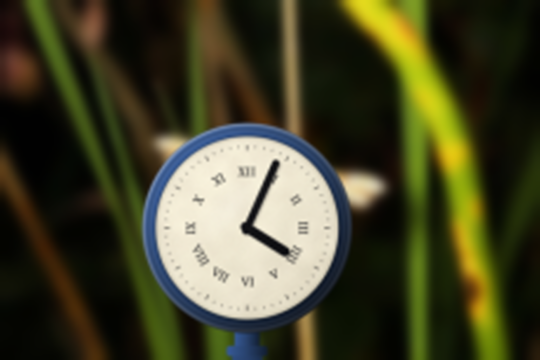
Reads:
h=4 m=4
